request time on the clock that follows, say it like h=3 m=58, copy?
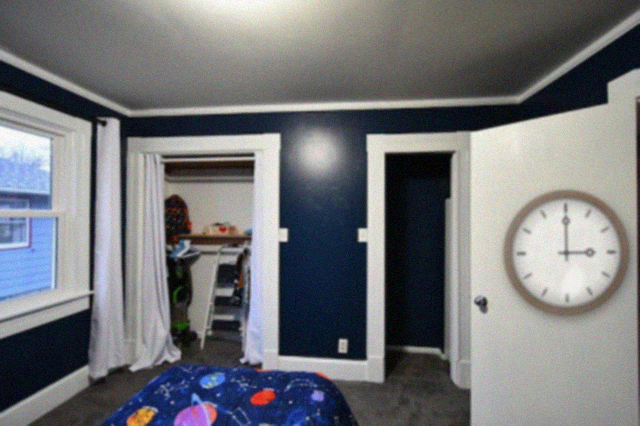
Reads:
h=3 m=0
